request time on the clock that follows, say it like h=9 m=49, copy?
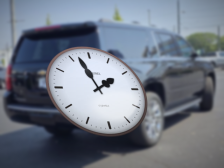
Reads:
h=1 m=57
